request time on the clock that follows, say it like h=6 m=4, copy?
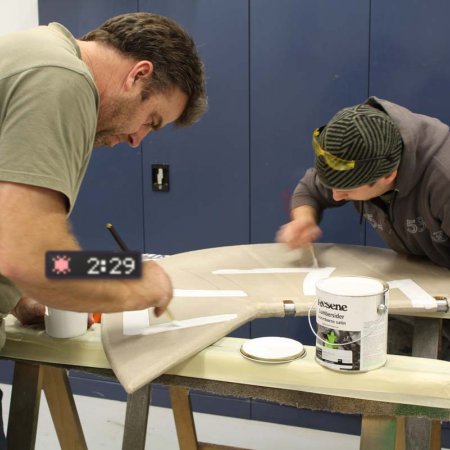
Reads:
h=2 m=29
